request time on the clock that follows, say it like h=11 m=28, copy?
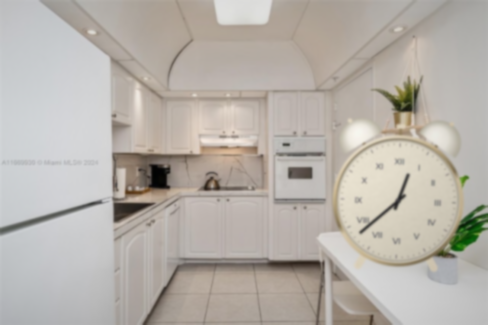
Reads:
h=12 m=38
